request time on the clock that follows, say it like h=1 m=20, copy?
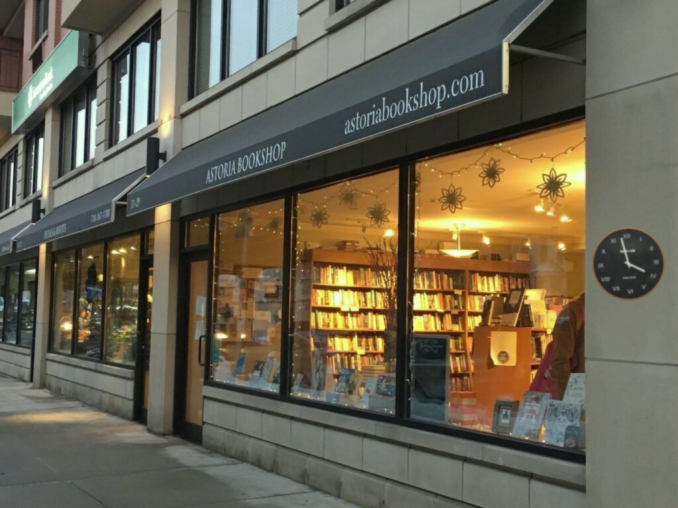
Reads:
h=3 m=58
